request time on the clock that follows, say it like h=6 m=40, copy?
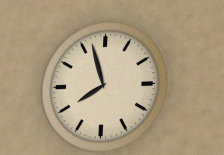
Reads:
h=7 m=57
